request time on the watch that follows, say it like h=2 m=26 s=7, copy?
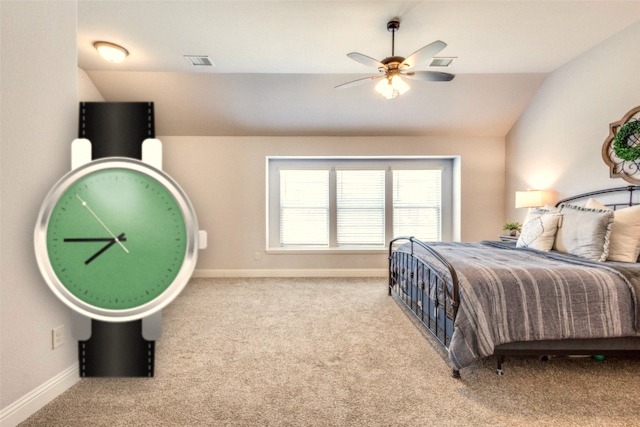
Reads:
h=7 m=44 s=53
